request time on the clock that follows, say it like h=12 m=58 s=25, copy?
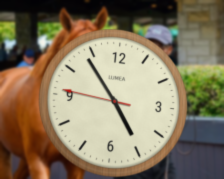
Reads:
h=4 m=53 s=46
